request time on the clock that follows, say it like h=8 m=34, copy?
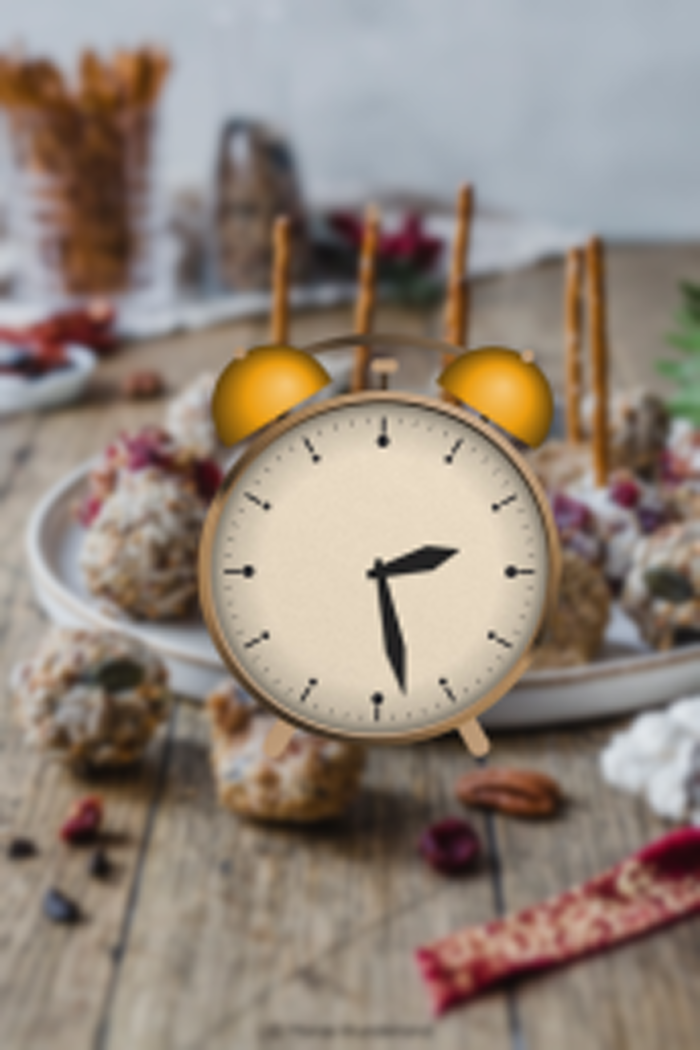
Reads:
h=2 m=28
